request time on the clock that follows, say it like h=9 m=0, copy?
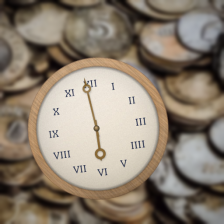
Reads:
h=5 m=59
